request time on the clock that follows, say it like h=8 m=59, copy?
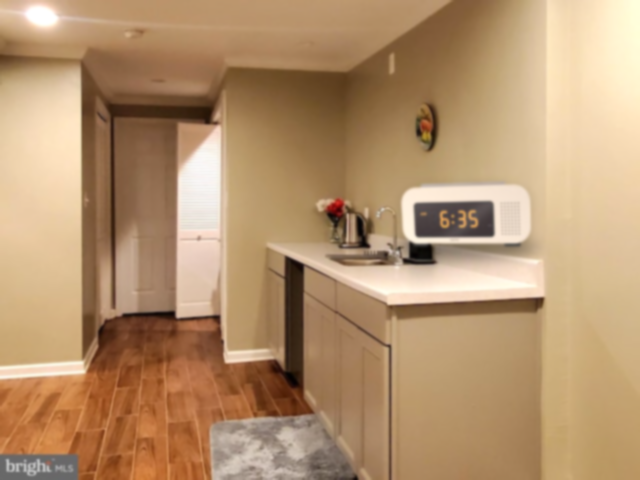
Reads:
h=6 m=35
